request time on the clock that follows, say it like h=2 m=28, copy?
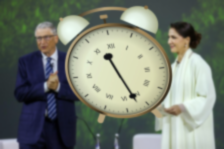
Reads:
h=11 m=27
